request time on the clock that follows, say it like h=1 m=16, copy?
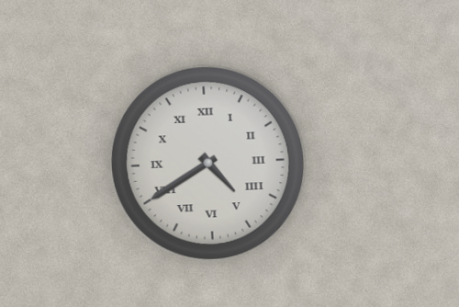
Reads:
h=4 m=40
